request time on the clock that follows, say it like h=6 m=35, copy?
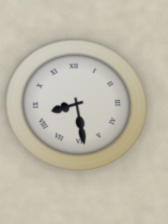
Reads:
h=8 m=29
